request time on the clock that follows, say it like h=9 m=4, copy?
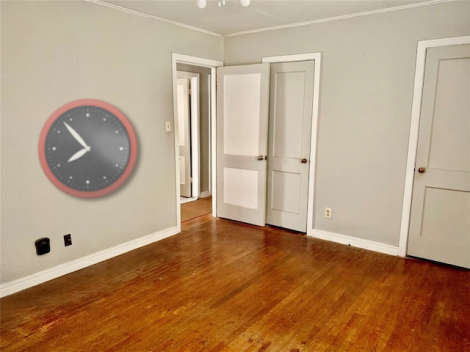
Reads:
h=7 m=53
